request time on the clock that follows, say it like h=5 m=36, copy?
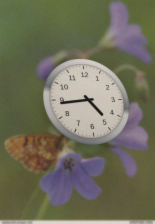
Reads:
h=4 m=44
